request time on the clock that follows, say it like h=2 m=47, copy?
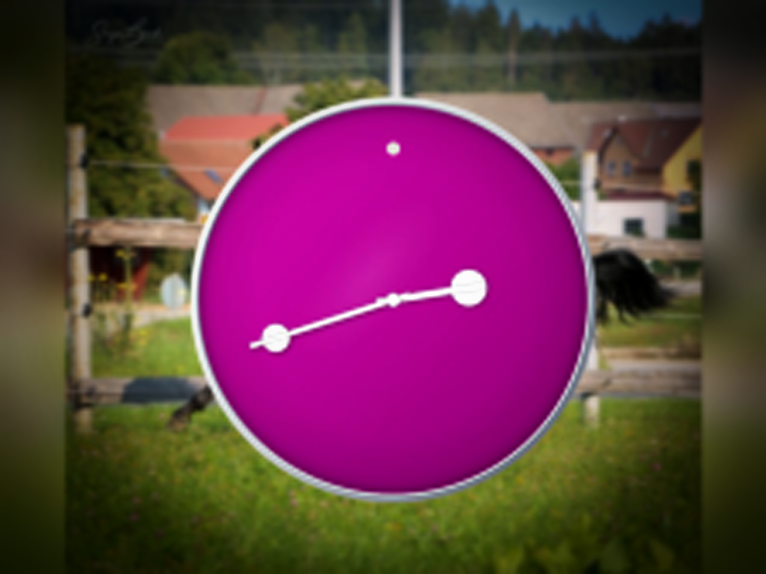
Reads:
h=2 m=42
